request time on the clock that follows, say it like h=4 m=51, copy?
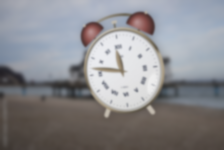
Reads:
h=11 m=47
